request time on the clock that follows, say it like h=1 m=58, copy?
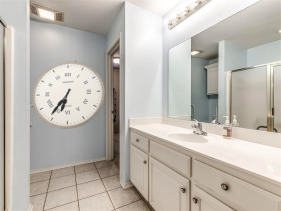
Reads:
h=6 m=36
